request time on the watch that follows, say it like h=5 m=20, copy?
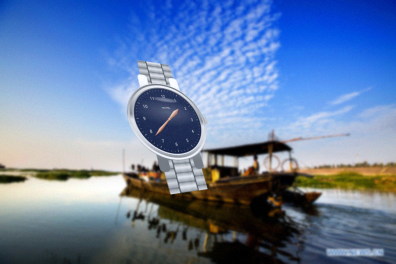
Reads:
h=1 m=38
